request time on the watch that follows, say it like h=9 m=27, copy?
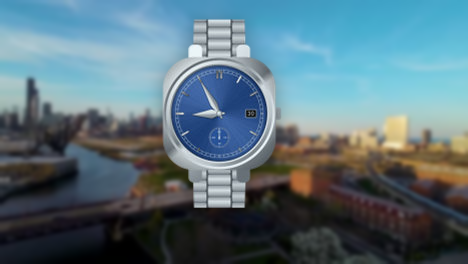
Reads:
h=8 m=55
